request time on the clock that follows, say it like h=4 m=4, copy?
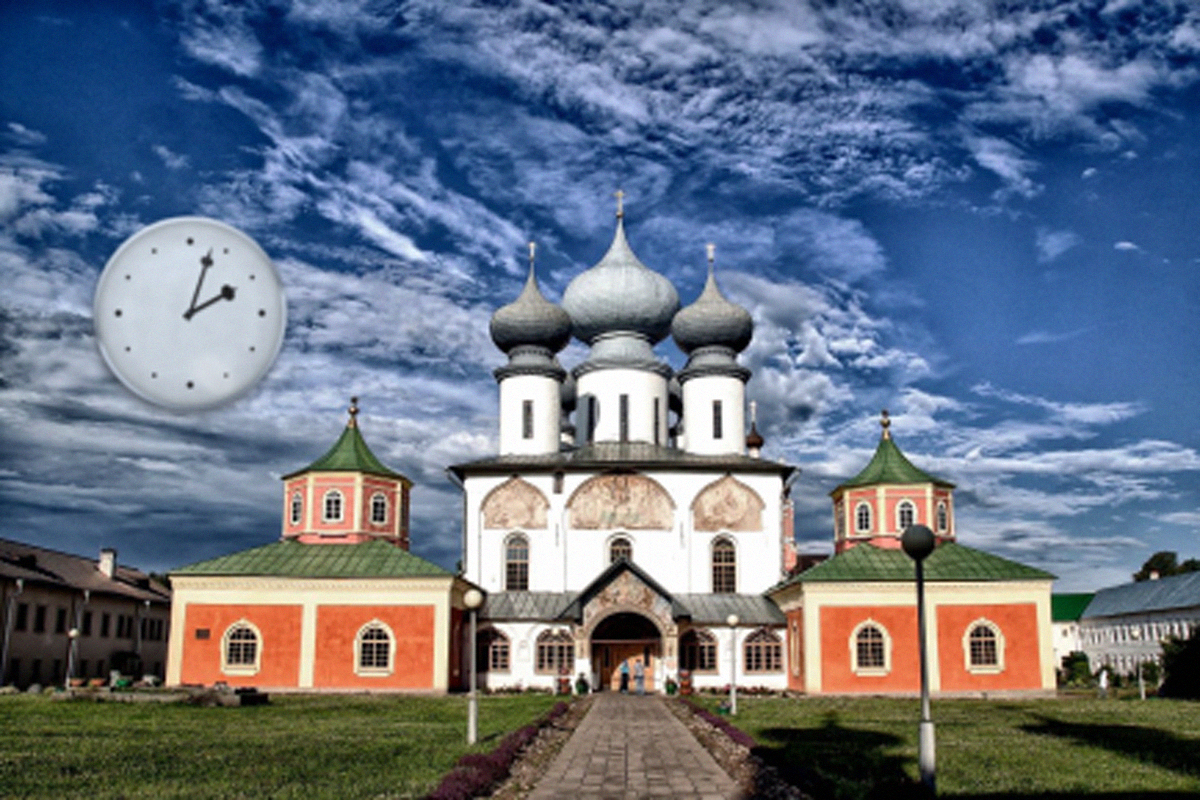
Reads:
h=2 m=3
